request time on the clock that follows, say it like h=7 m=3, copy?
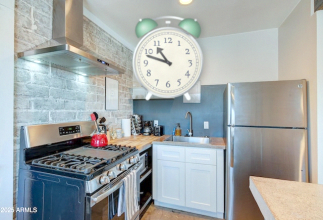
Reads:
h=10 m=48
